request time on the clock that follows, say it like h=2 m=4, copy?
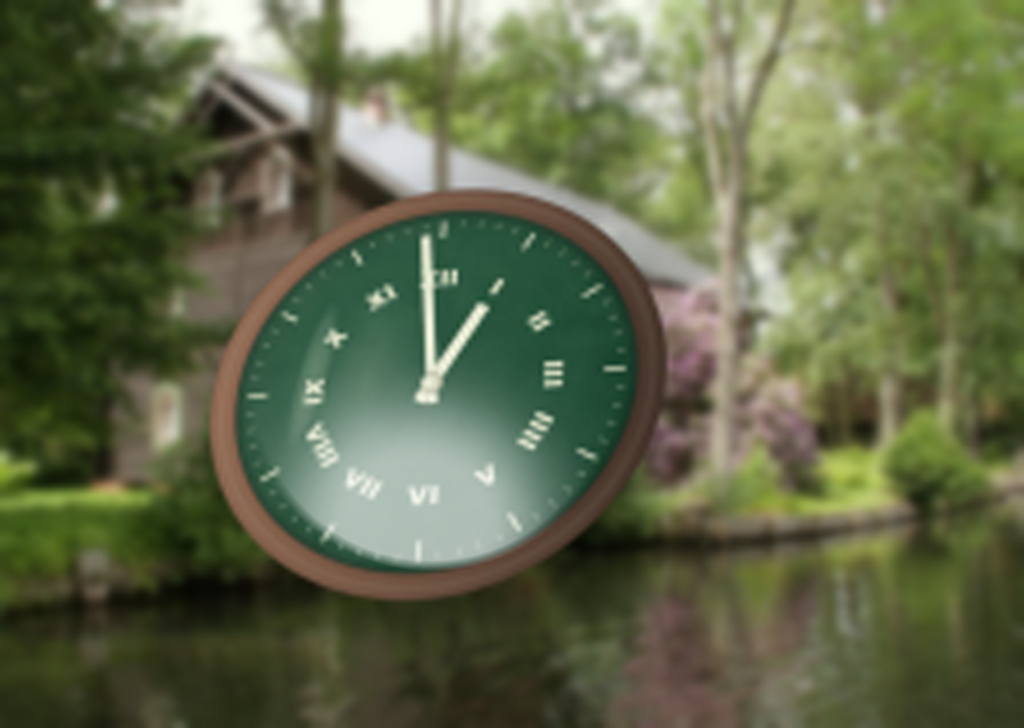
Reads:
h=12 m=59
